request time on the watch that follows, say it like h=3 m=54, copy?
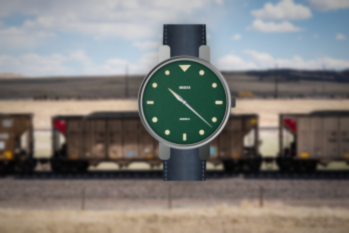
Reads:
h=10 m=22
